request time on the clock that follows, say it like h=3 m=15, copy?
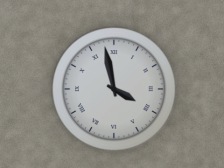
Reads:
h=3 m=58
